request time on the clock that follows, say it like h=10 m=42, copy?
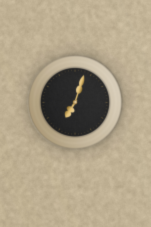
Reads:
h=7 m=3
